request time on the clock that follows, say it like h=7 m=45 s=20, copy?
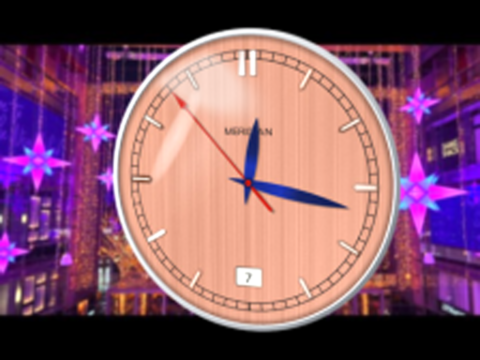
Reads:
h=12 m=16 s=53
